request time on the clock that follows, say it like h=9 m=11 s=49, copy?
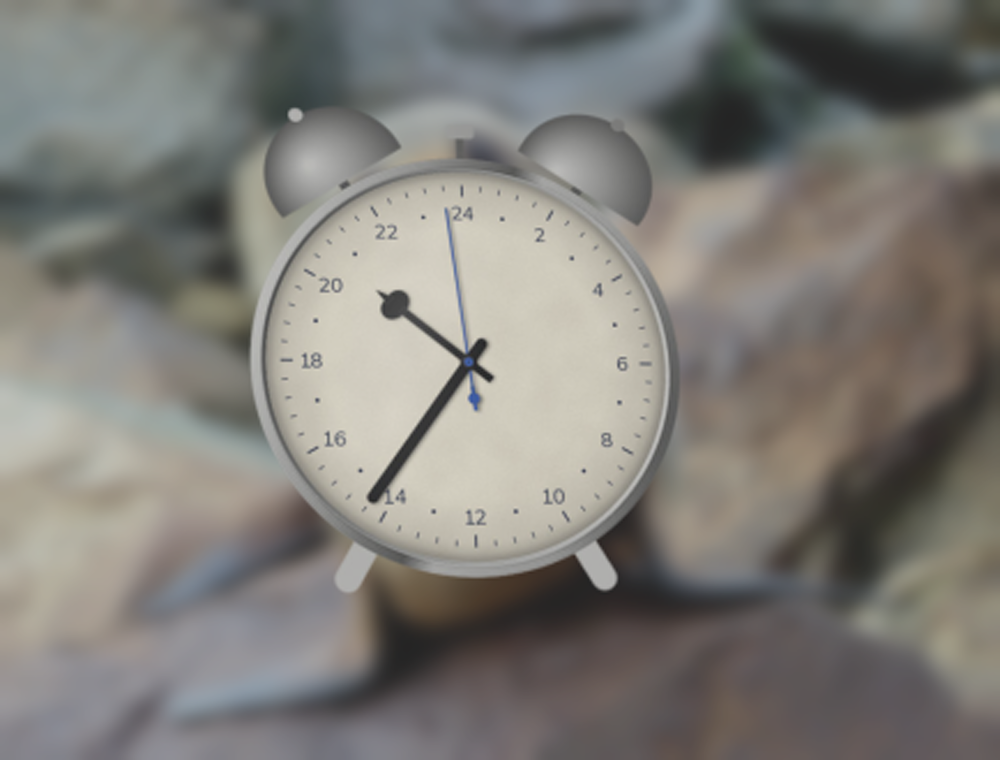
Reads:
h=20 m=35 s=59
